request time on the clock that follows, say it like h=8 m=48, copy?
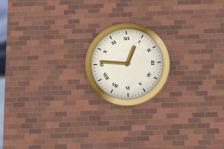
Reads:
h=12 m=46
